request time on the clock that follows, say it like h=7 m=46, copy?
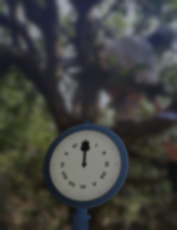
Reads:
h=12 m=0
